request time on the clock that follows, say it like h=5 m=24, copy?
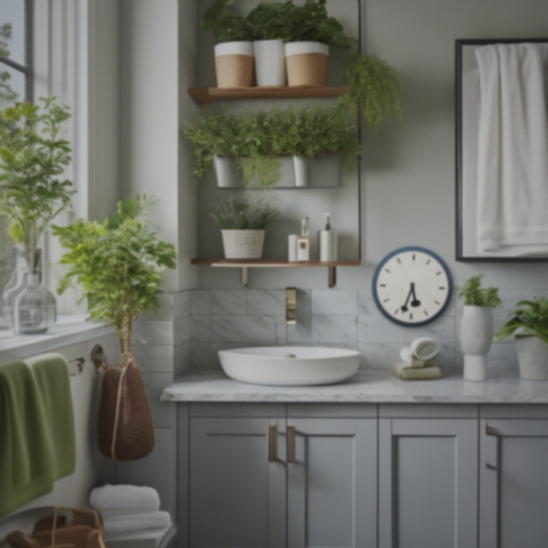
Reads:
h=5 m=33
